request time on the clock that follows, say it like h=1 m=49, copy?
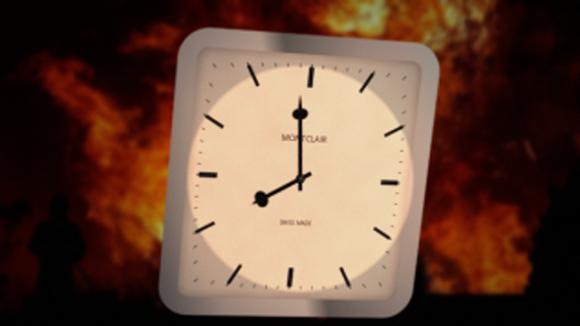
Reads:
h=7 m=59
